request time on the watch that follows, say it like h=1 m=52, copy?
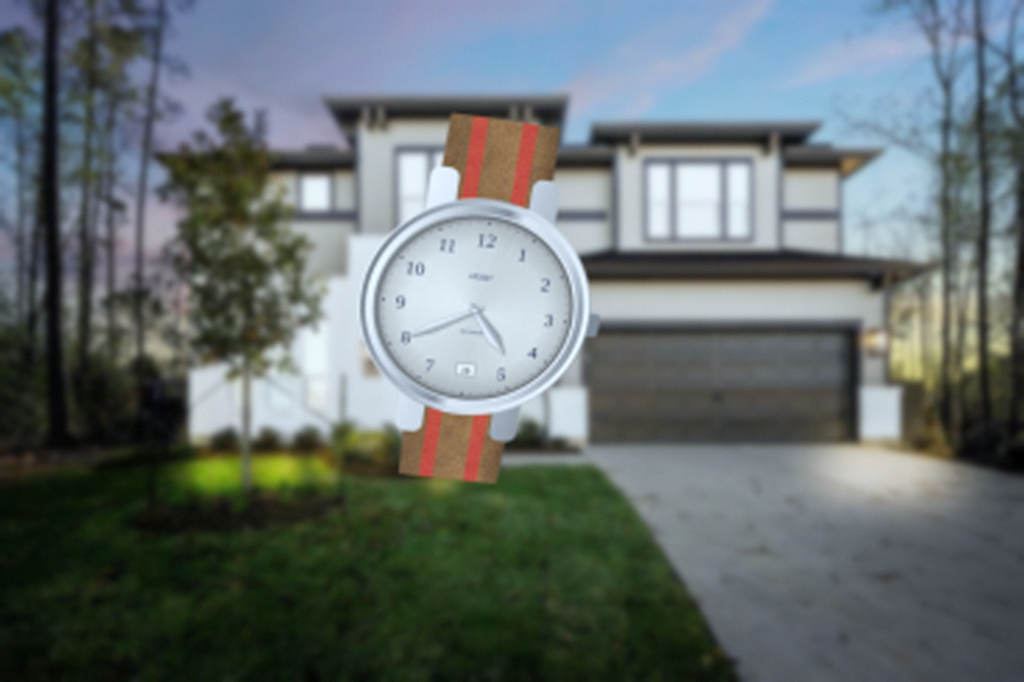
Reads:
h=4 m=40
